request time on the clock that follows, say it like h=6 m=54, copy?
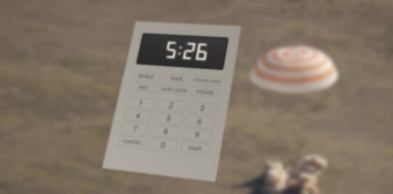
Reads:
h=5 m=26
